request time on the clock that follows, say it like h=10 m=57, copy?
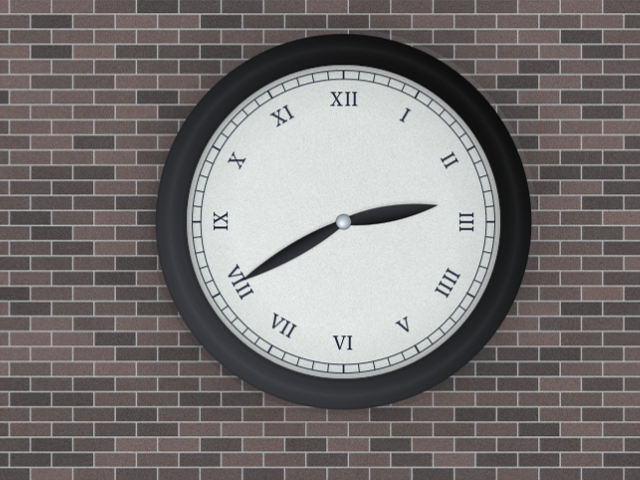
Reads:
h=2 m=40
